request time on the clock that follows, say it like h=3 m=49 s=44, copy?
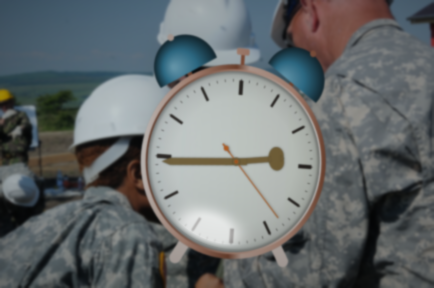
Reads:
h=2 m=44 s=23
